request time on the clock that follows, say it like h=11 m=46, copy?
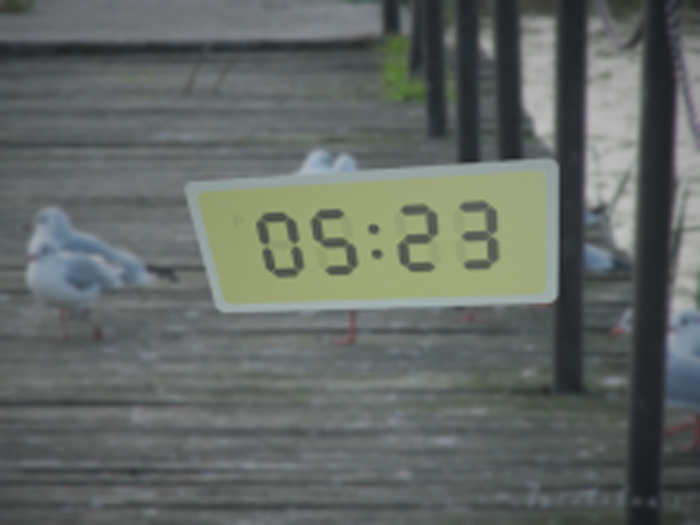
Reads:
h=5 m=23
